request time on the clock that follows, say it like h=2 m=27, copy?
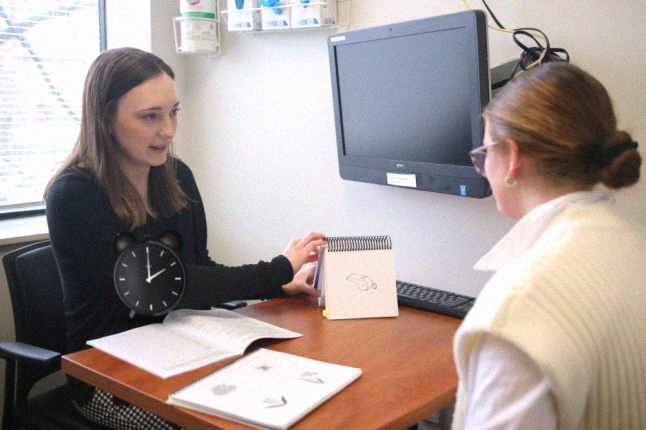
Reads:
h=2 m=0
